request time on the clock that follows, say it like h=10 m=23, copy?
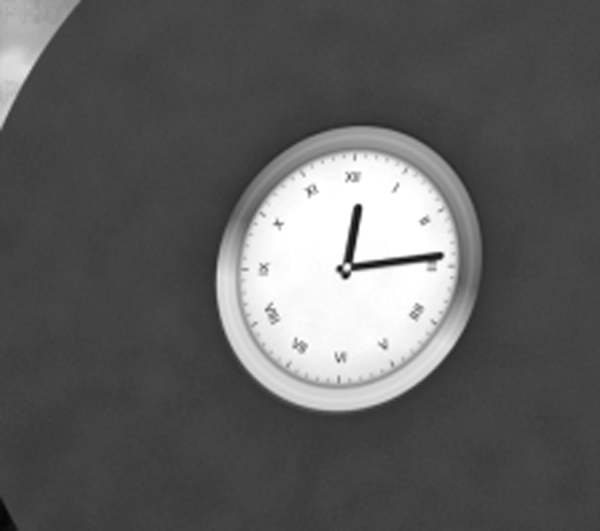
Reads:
h=12 m=14
